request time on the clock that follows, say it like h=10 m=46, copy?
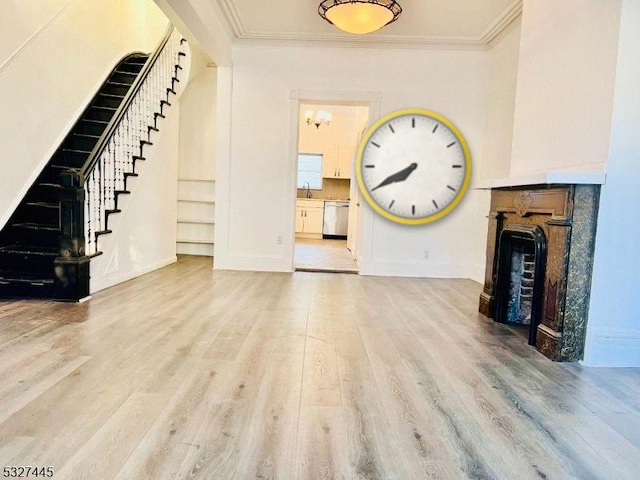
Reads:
h=7 m=40
